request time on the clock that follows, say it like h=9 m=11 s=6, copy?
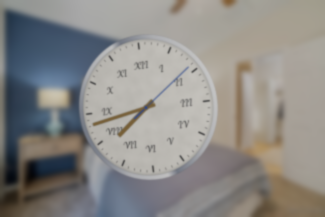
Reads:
h=7 m=43 s=9
